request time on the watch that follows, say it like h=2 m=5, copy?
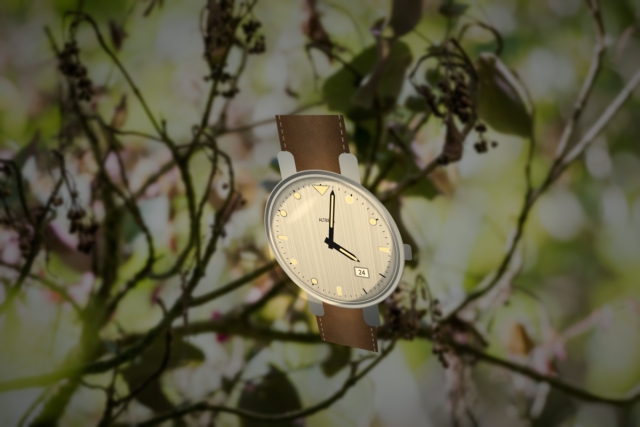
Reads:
h=4 m=2
